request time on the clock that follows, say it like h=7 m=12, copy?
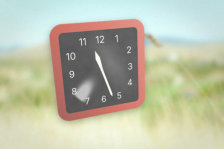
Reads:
h=11 m=27
